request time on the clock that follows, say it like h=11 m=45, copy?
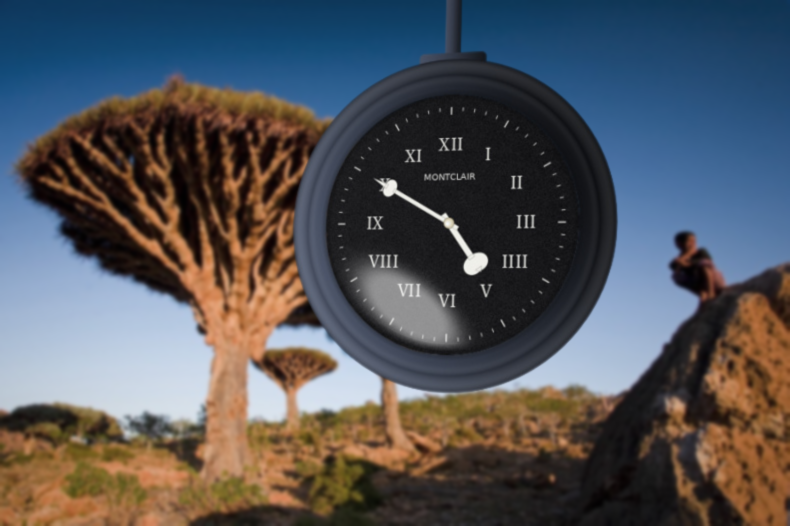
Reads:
h=4 m=50
